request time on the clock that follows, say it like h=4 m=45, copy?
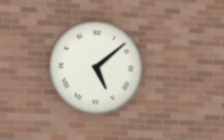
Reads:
h=5 m=8
